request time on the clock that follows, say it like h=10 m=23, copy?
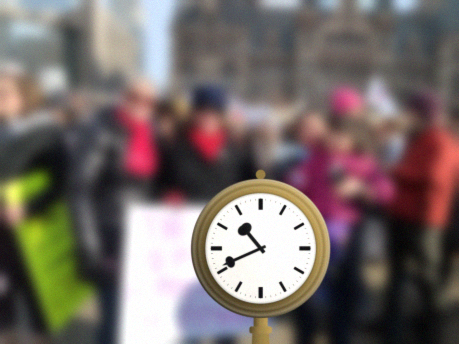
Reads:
h=10 m=41
